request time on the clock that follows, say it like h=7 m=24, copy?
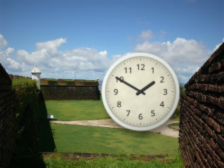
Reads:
h=1 m=50
